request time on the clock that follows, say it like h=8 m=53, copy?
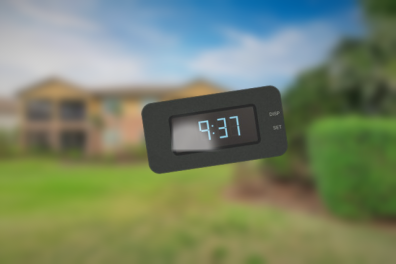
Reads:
h=9 m=37
